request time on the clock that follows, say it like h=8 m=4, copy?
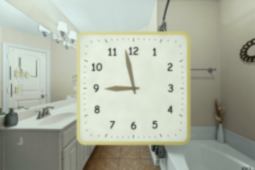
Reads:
h=8 m=58
